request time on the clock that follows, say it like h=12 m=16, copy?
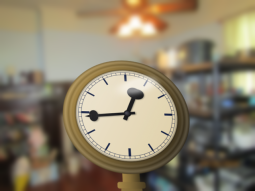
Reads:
h=12 m=44
